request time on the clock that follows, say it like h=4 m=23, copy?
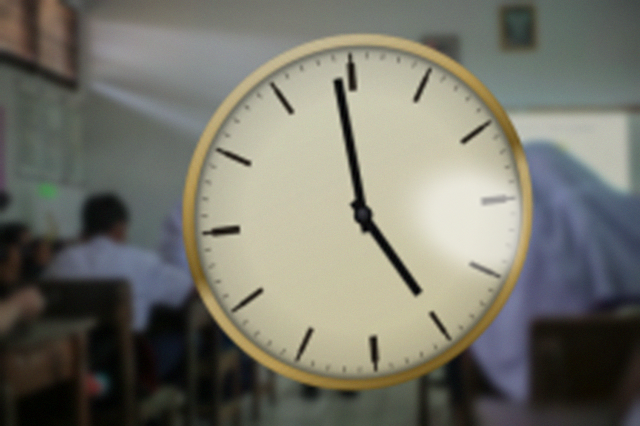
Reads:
h=4 m=59
